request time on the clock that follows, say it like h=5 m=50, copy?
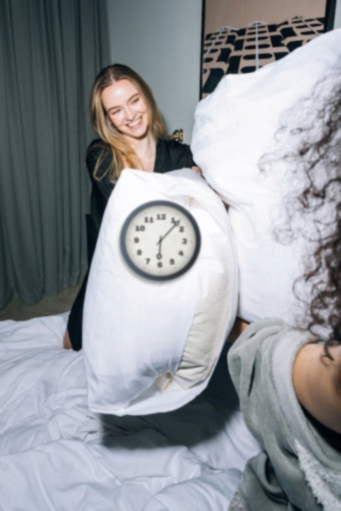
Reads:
h=6 m=7
